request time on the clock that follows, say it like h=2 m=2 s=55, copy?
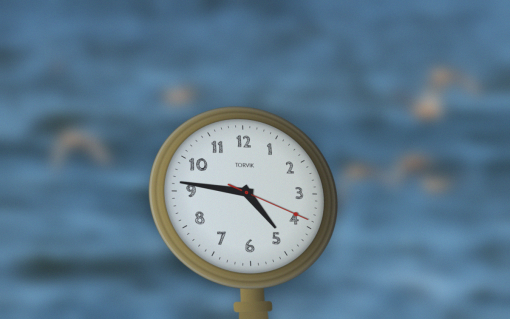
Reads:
h=4 m=46 s=19
